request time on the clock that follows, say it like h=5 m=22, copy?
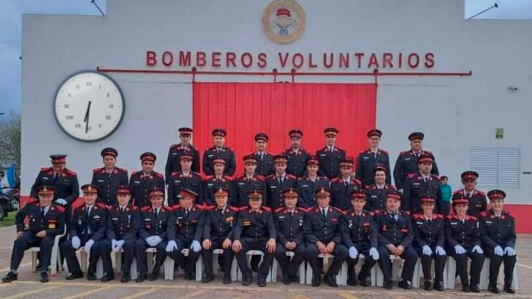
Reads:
h=6 m=31
